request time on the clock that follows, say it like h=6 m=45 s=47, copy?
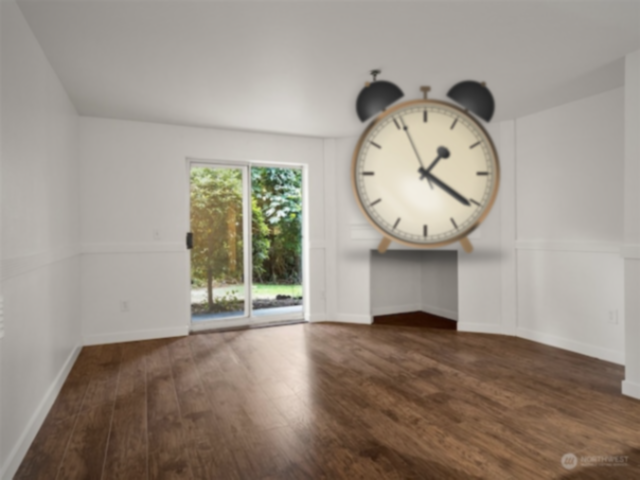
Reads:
h=1 m=20 s=56
